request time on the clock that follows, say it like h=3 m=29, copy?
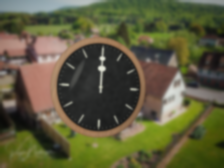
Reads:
h=12 m=0
